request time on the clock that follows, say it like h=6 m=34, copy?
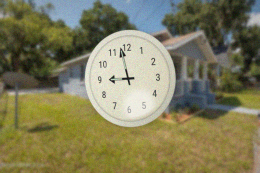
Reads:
h=8 m=58
